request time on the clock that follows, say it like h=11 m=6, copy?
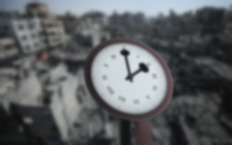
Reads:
h=2 m=0
